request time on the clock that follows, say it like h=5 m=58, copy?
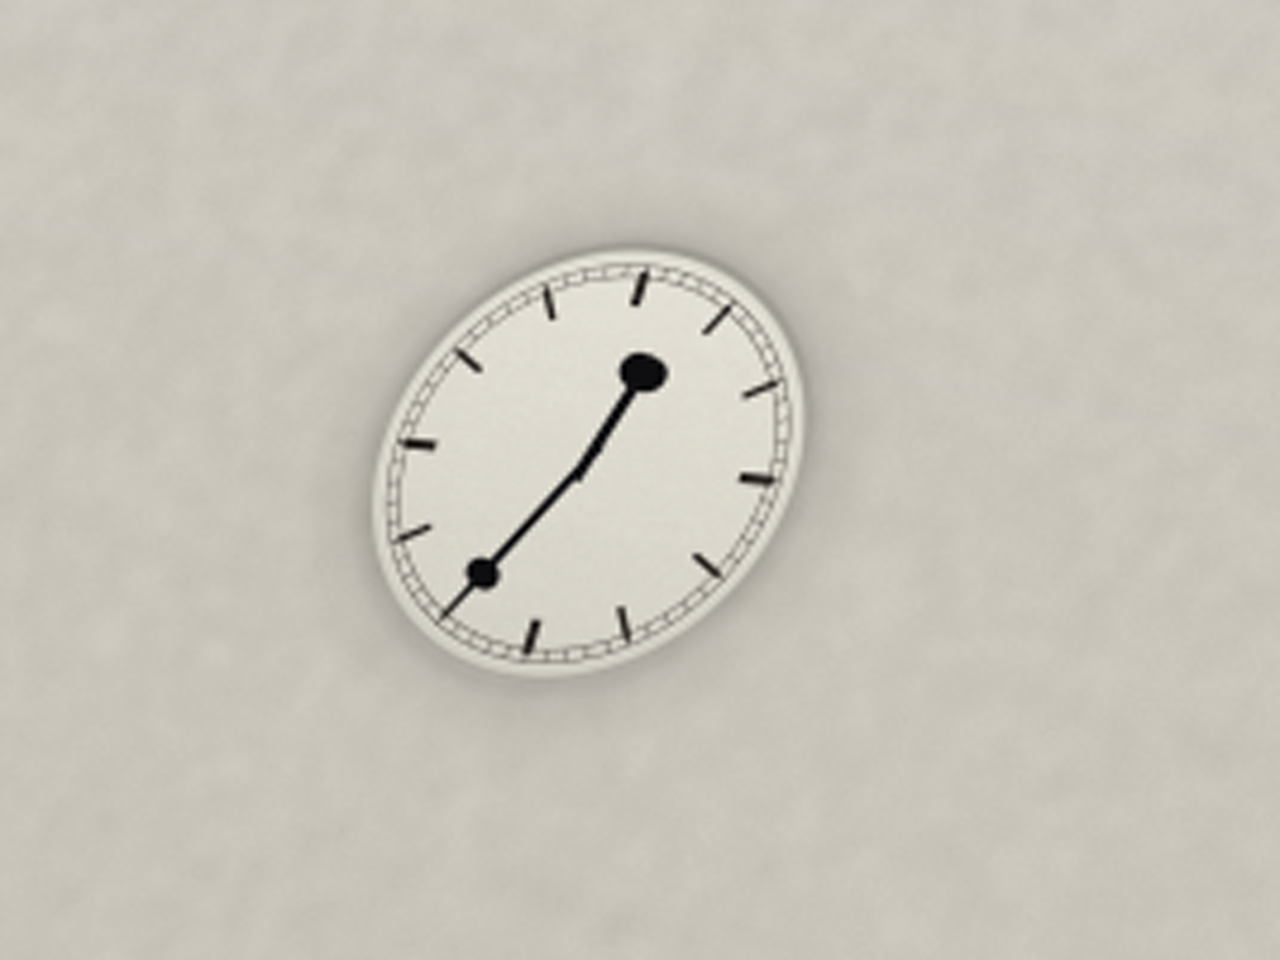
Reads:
h=12 m=35
